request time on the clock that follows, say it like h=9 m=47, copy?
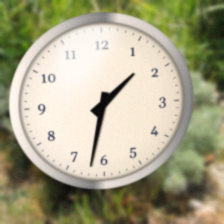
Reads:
h=1 m=32
